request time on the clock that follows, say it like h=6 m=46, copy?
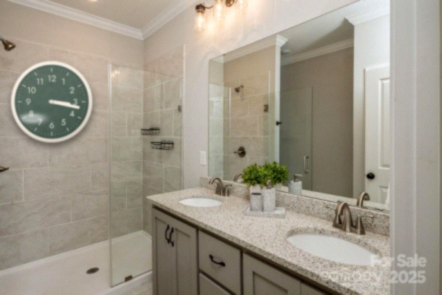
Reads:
h=3 m=17
